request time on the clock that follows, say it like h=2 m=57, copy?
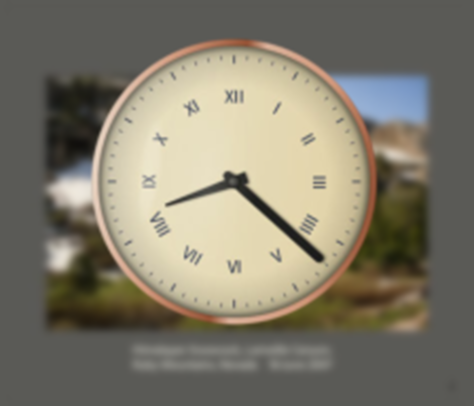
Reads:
h=8 m=22
